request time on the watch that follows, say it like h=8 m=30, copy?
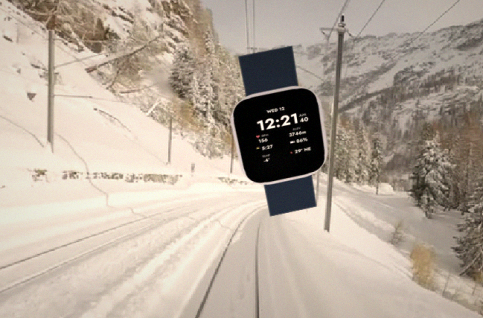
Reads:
h=12 m=21
